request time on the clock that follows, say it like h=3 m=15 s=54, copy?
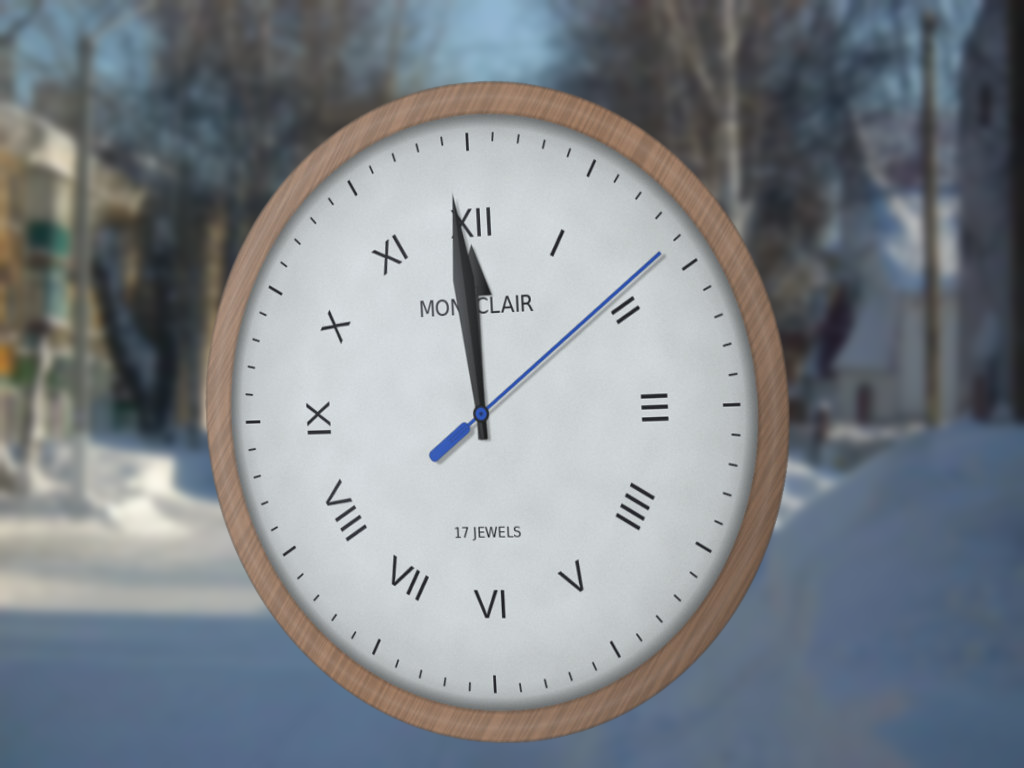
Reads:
h=11 m=59 s=9
